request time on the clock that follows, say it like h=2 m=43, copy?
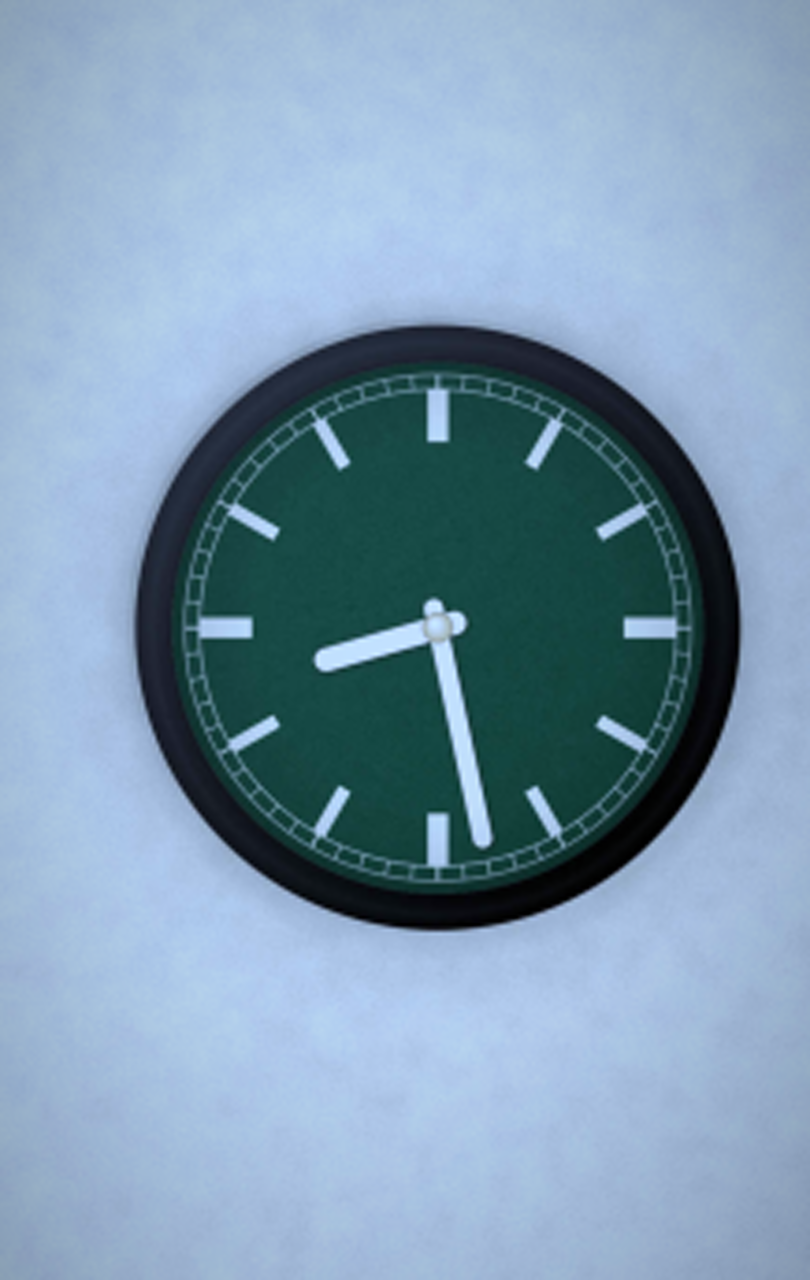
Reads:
h=8 m=28
